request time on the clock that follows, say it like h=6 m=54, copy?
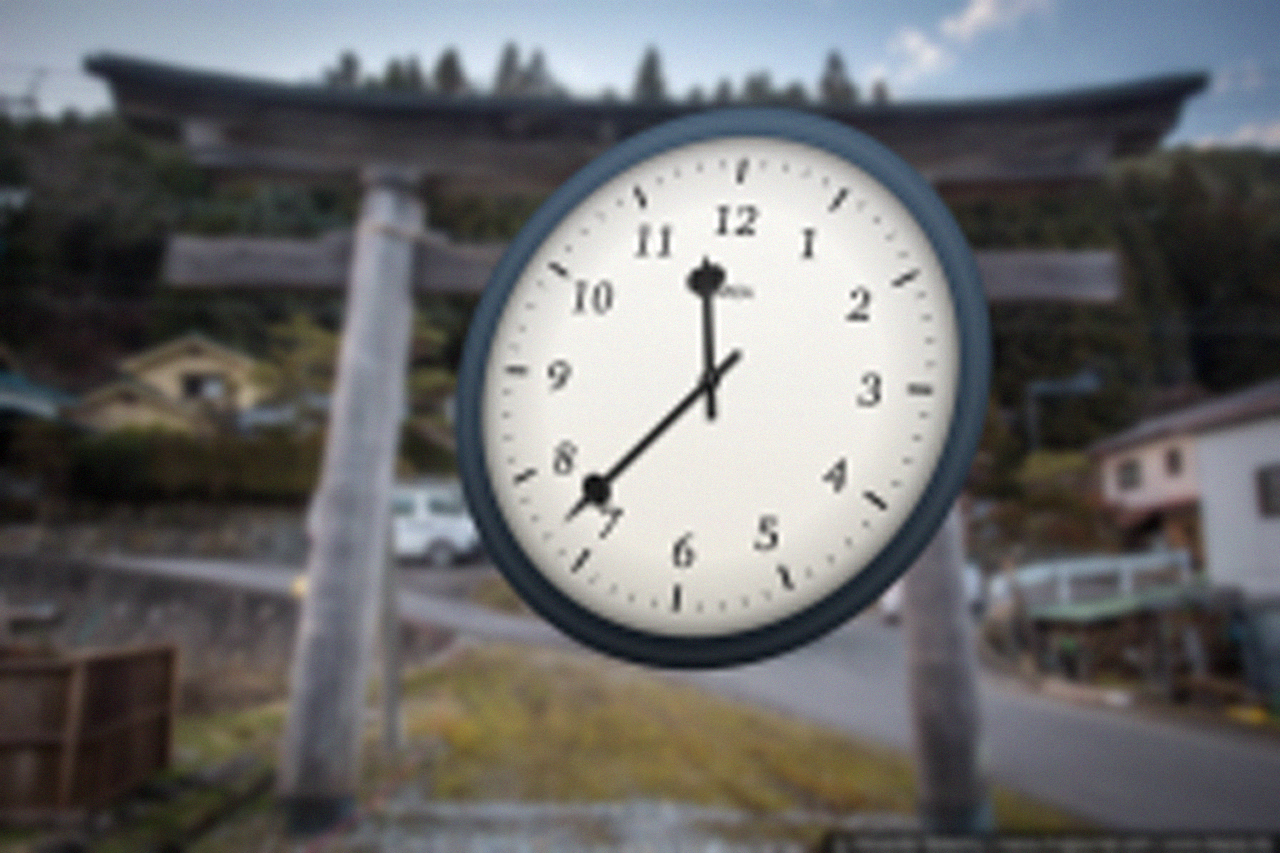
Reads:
h=11 m=37
